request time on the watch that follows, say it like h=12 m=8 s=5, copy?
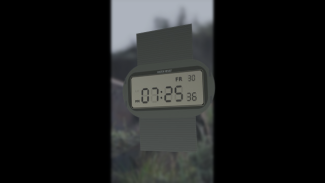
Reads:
h=7 m=25 s=36
